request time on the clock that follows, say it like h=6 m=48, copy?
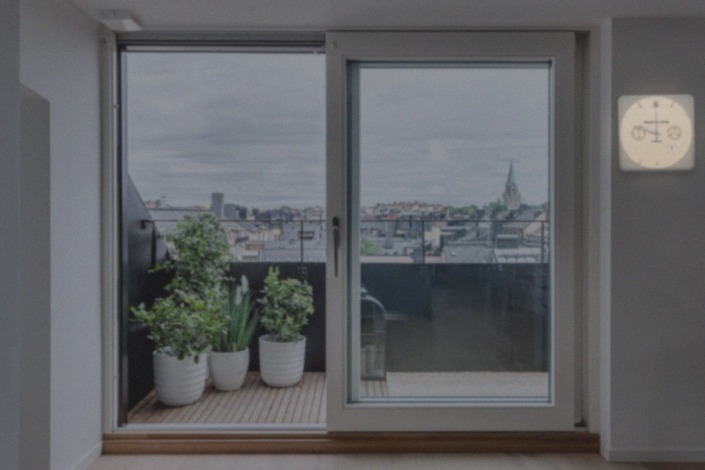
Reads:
h=9 m=48
